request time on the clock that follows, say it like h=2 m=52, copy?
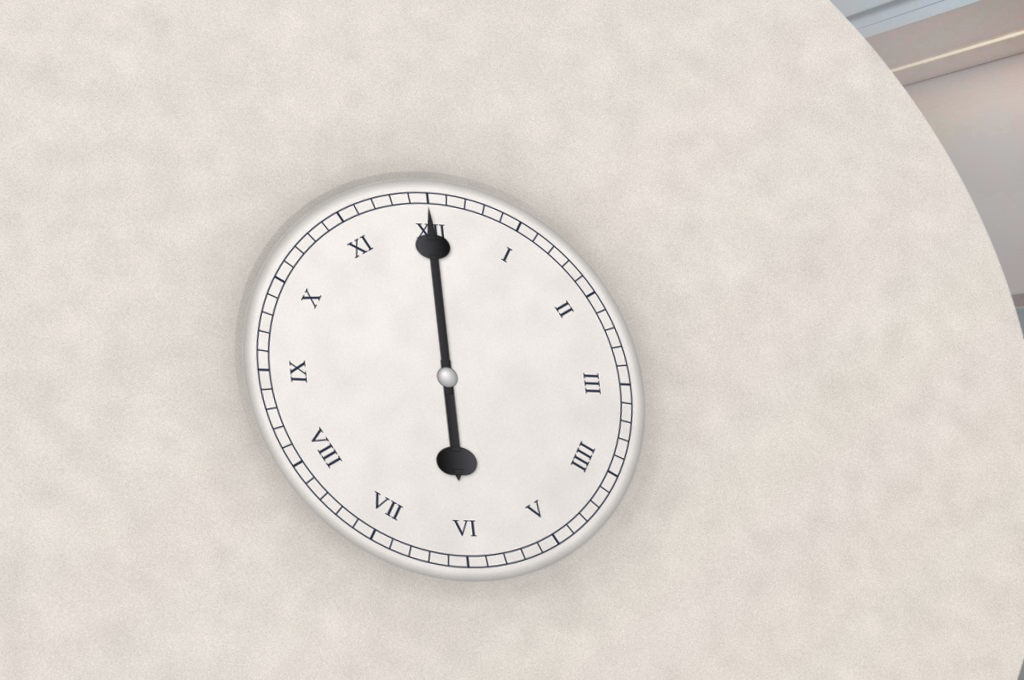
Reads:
h=6 m=0
